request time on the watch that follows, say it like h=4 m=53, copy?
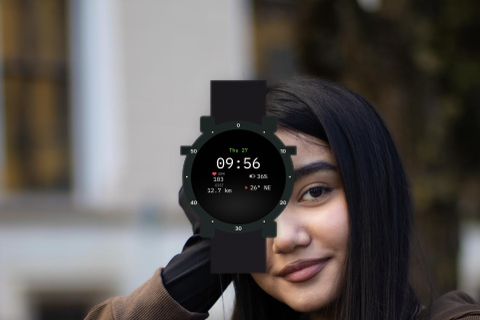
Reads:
h=9 m=56
